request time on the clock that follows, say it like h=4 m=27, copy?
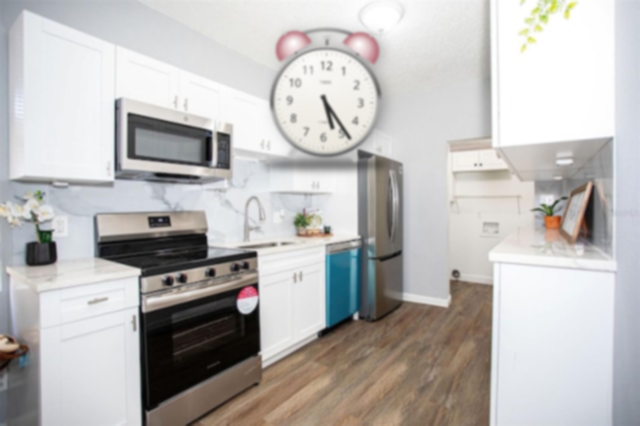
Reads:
h=5 m=24
